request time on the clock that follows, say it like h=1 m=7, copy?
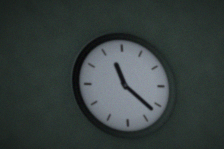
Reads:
h=11 m=22
